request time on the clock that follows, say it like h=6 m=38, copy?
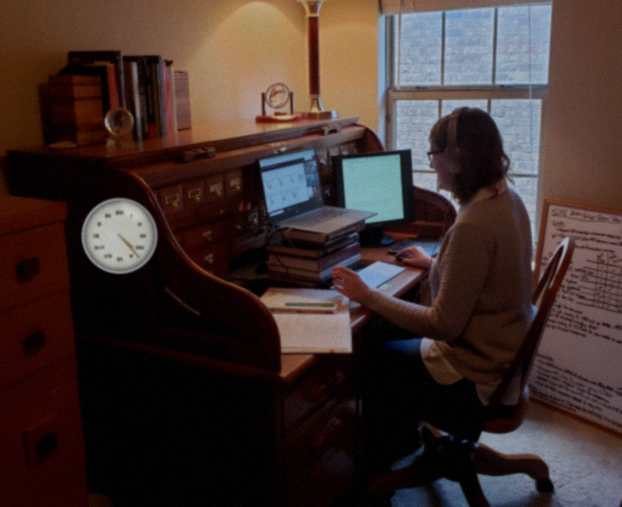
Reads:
h=4 m=23
